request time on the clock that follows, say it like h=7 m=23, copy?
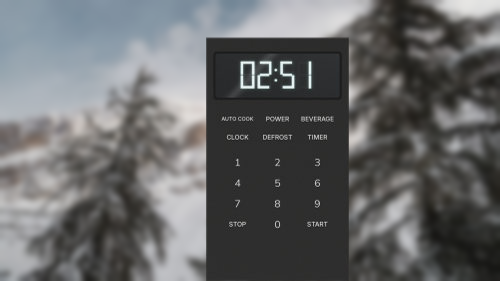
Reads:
h=2 m=51
